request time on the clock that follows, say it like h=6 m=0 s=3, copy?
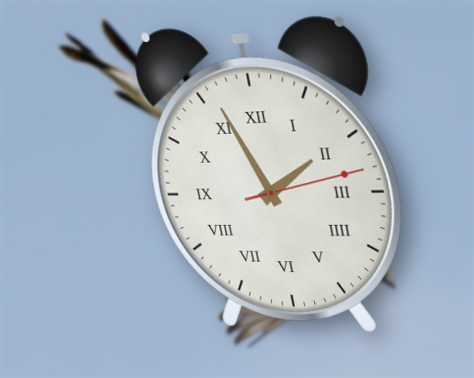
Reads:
h=1 m=56 s=13
